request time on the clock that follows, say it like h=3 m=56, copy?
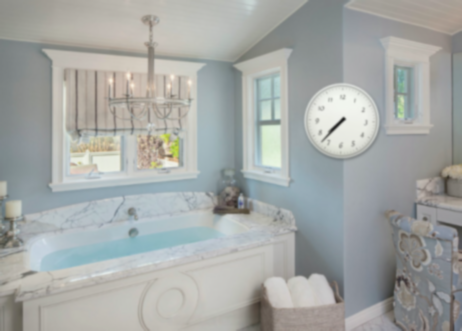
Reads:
h=7 m=37
